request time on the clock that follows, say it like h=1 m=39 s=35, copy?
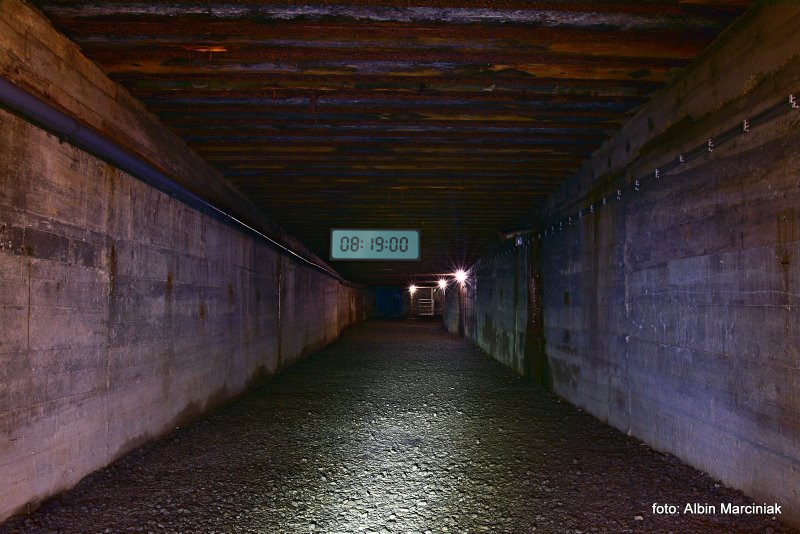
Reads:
h=8 m=19 s=0
